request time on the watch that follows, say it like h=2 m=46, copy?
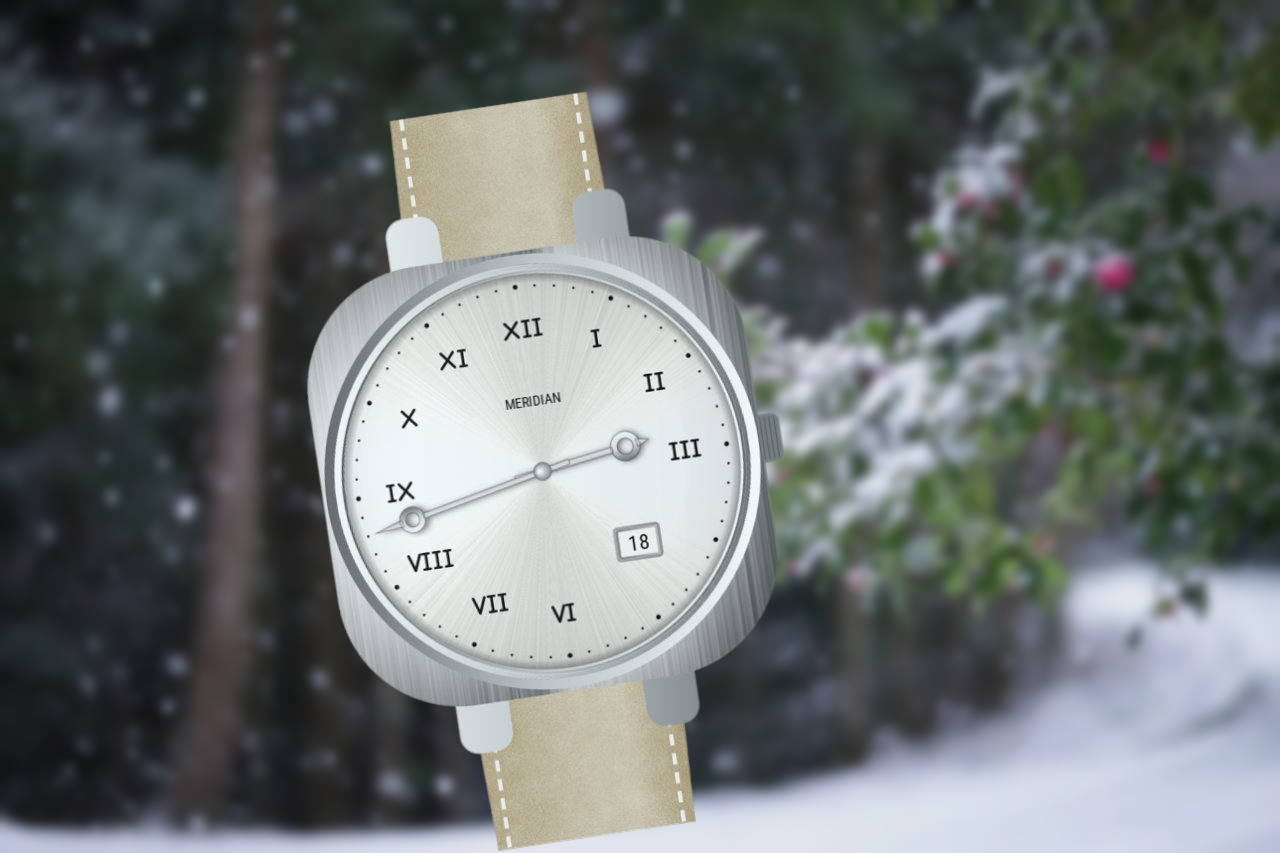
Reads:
h=2 m=43
